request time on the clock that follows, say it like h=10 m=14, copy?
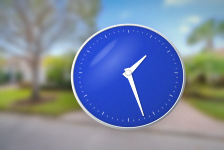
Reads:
h=1 m=27
